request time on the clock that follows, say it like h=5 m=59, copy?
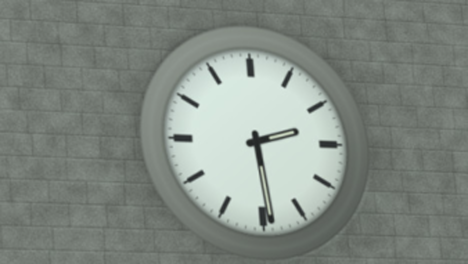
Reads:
h=2 m=29
